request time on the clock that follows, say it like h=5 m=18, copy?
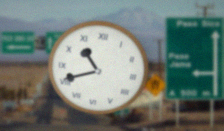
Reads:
h=10 m=41
